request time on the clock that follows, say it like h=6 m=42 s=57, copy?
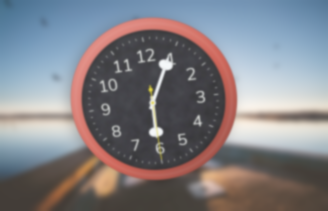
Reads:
h=6 m=4 s=30
